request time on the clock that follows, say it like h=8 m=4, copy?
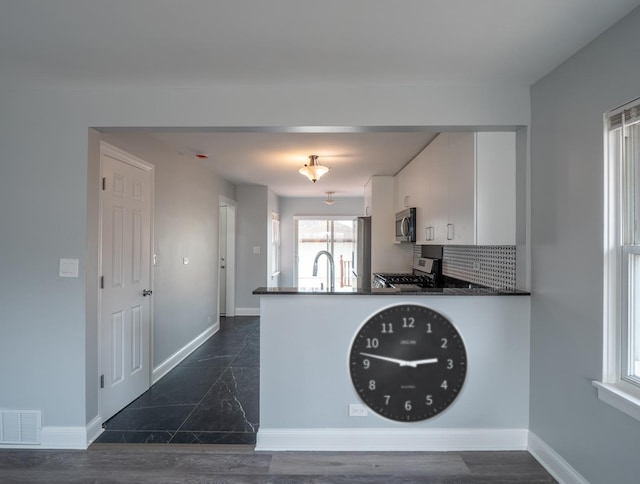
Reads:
h=2 m=47
